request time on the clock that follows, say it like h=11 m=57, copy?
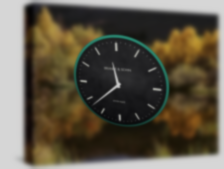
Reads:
h=11 m=38
